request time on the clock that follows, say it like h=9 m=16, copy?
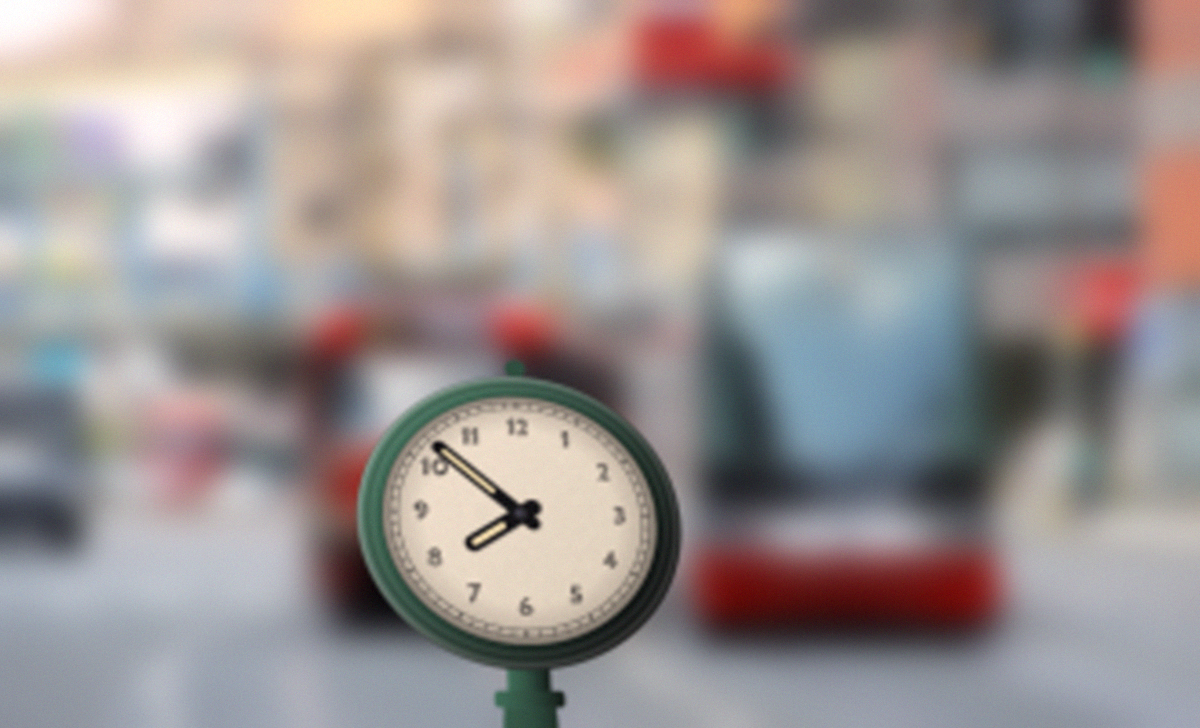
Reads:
h=7 m=52
